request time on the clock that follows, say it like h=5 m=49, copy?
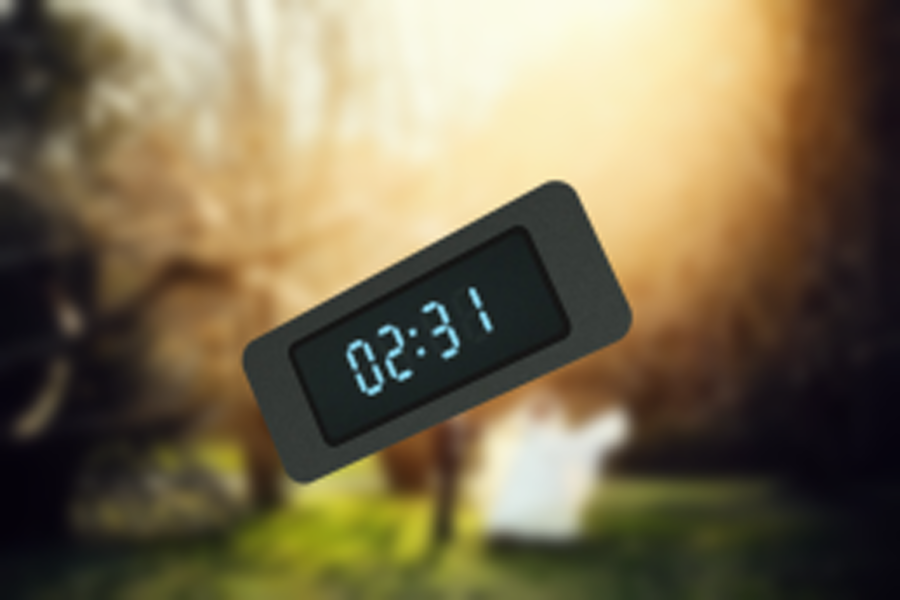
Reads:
h=2 m=31
